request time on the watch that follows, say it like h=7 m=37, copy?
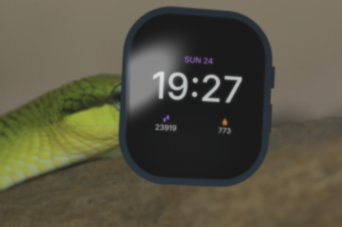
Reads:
h=19 m=27
